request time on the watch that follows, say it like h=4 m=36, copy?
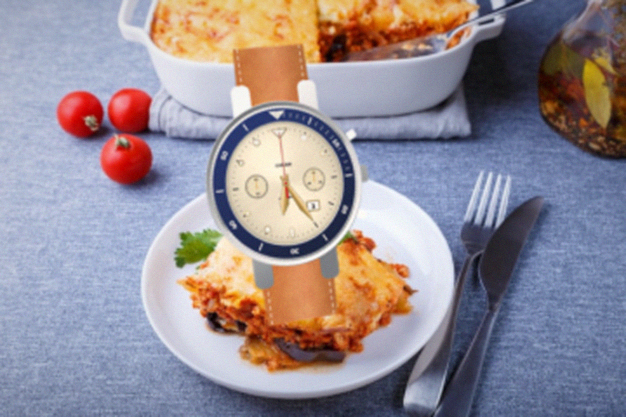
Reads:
h=6 m=25
